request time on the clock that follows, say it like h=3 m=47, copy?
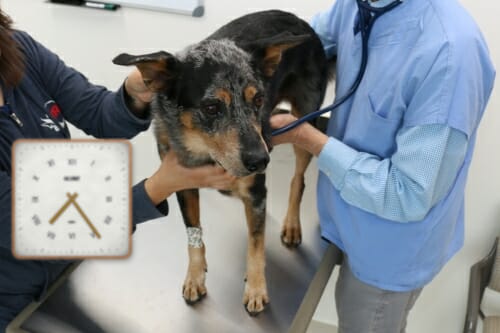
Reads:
h=7 m=24
